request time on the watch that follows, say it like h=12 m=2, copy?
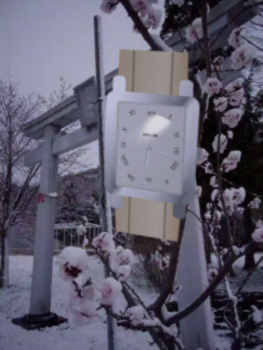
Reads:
h=6 m=18
